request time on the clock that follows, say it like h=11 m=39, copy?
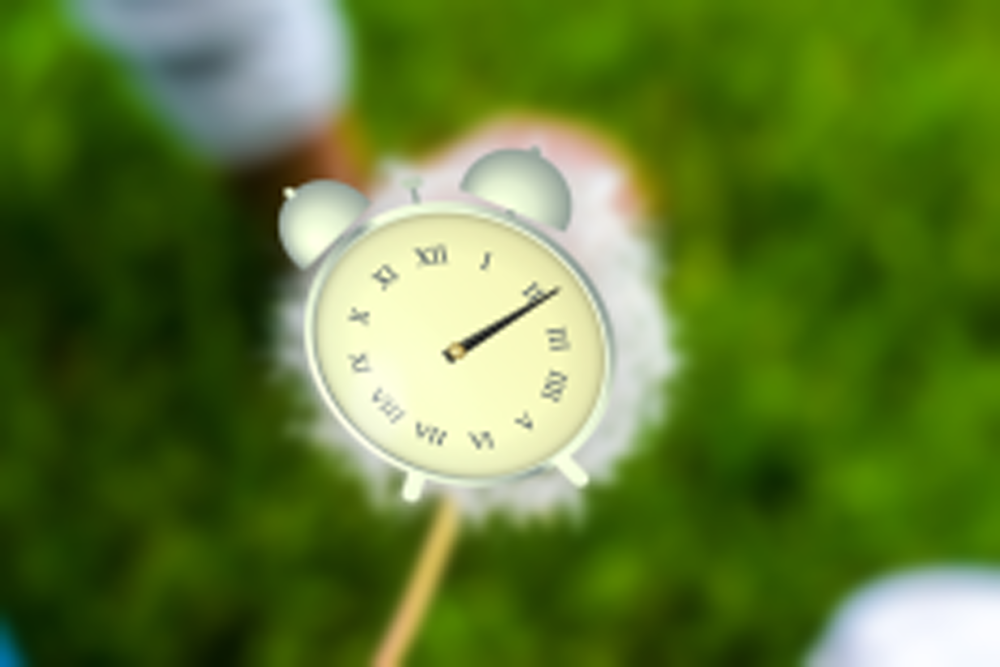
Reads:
h=2 m=11
